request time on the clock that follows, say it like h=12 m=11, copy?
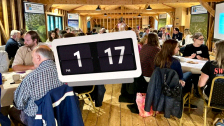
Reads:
h=1 m=17
